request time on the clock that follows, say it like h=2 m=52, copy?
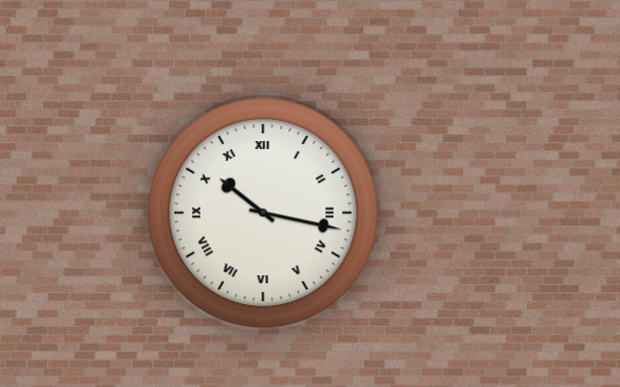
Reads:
h=10 m=17
